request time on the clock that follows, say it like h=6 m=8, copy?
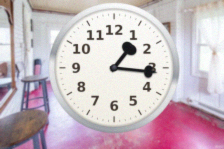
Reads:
h=1 m=16
